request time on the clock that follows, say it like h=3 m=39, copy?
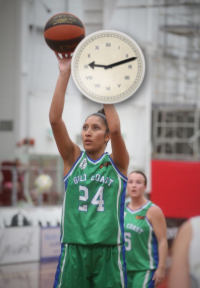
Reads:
h=9 m=12
